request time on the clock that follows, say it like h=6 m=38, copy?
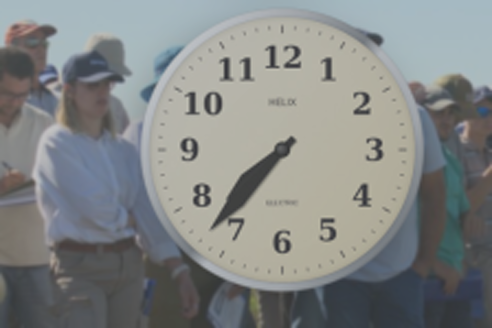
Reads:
h=7 m=37
